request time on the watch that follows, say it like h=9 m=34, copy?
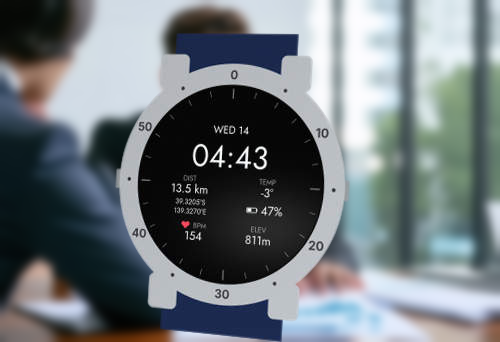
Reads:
h=4 m=43
